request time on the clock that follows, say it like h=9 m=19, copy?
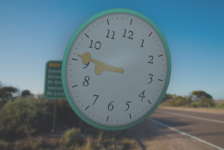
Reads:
h=8 m=46
